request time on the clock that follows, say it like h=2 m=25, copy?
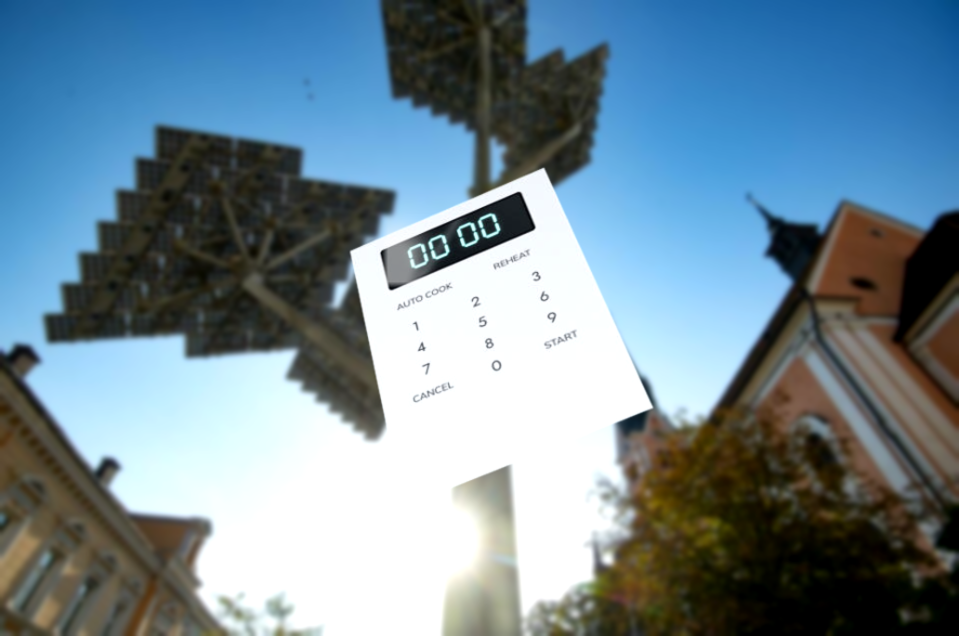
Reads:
h=0 m=0
